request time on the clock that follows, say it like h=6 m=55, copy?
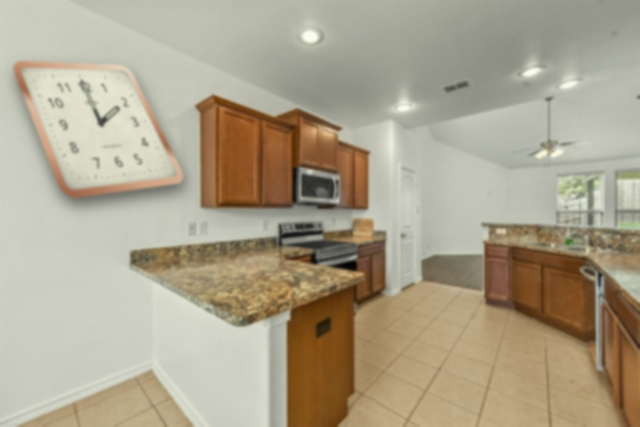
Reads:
h=2 m=0
